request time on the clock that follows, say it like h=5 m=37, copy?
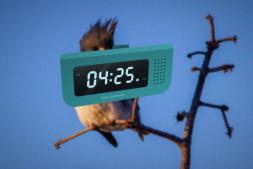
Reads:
h=4 m=25
